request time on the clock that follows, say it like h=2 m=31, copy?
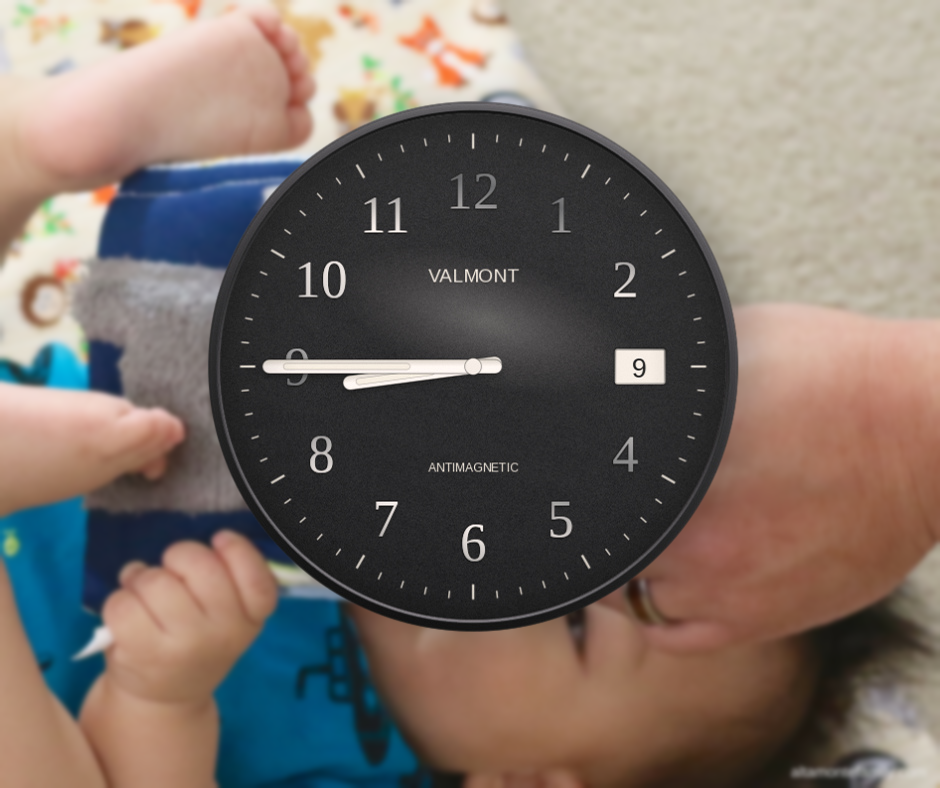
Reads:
h=8 m=45
